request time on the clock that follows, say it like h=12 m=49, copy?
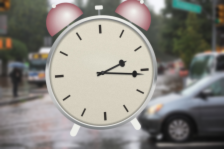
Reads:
h=2 m=16
